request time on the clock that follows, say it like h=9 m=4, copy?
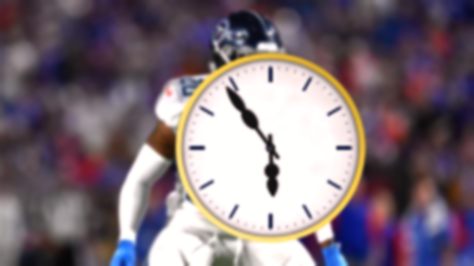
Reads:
h=5 m=54
